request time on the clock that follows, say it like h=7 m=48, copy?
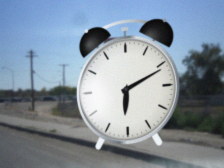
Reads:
h=6 m=11
